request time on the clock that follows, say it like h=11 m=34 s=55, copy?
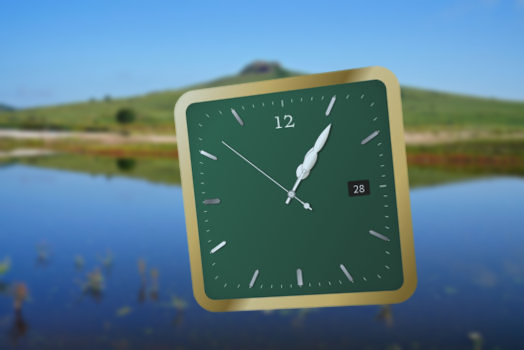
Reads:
h=1 m=5 s=52
